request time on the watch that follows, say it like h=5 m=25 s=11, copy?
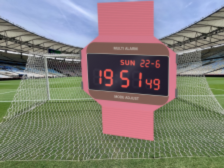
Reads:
h=19 m=51 s=49
